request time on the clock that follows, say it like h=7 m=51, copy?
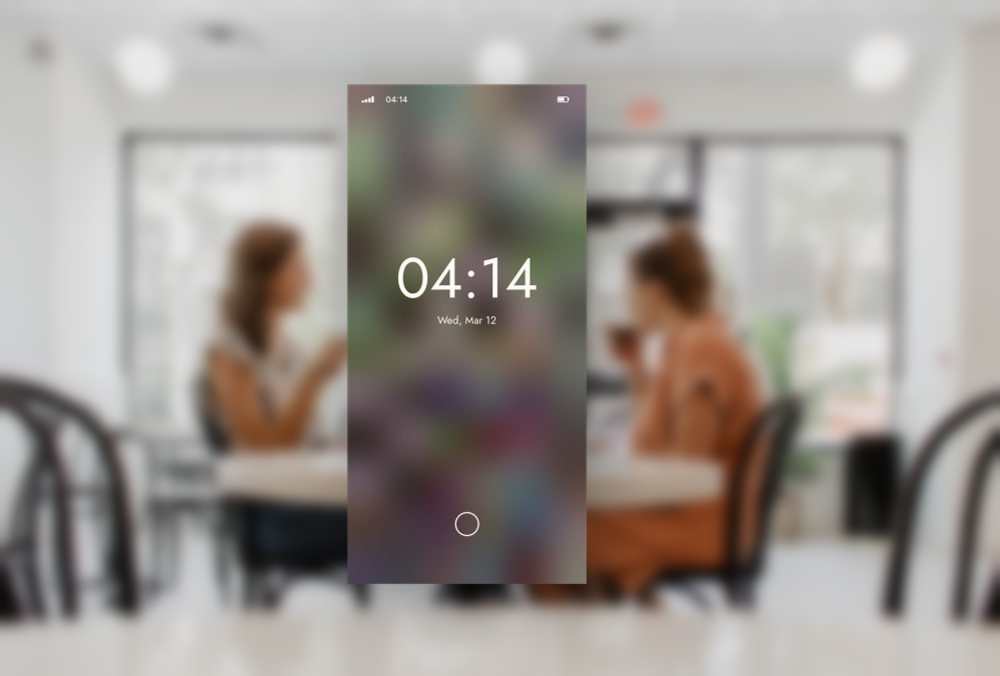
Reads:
h=4 m=14
